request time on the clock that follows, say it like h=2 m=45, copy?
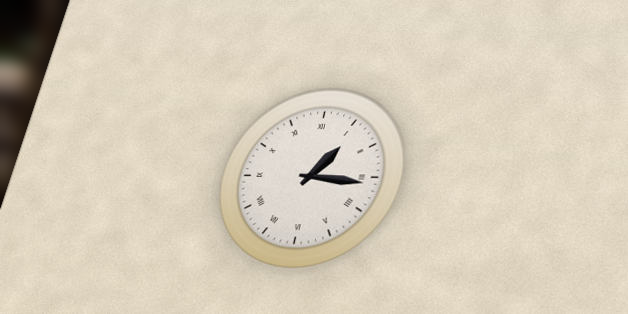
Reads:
h=1 m=16
